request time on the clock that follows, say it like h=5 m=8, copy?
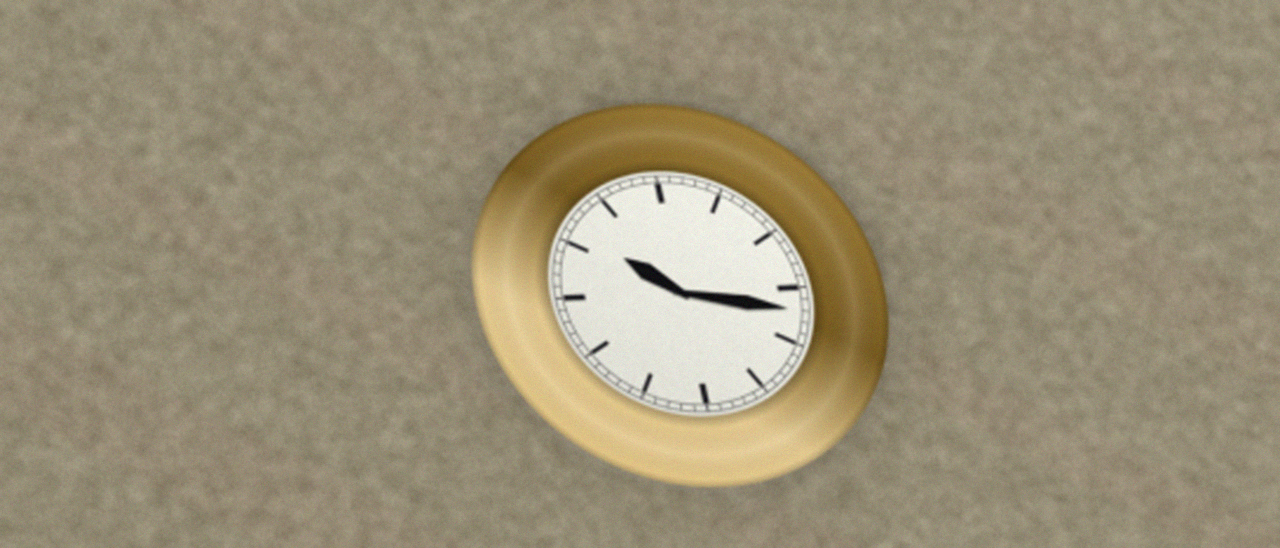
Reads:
h=10 m=17
